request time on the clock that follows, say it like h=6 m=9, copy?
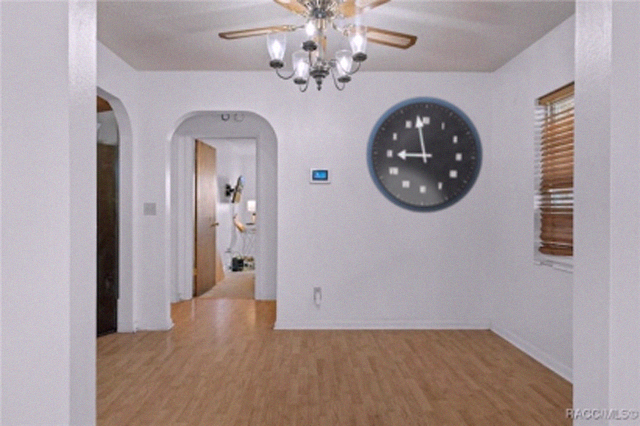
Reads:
h=8 m=58
